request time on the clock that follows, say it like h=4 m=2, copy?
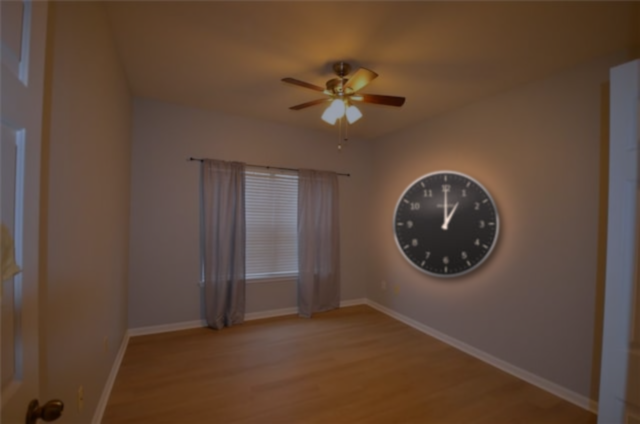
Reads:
h=1 m=0
